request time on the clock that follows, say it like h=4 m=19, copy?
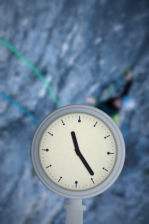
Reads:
h=11 m=24
